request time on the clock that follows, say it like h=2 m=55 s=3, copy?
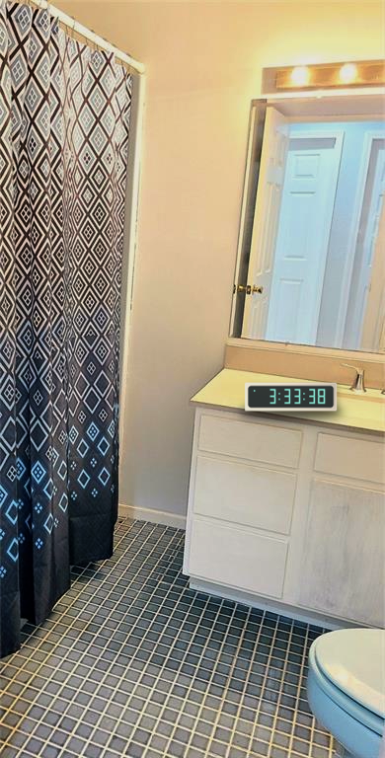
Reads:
h=3 m=33 s=38
